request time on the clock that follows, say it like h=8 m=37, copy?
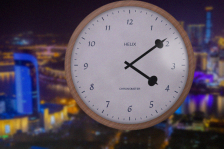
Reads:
h=4 m=9
